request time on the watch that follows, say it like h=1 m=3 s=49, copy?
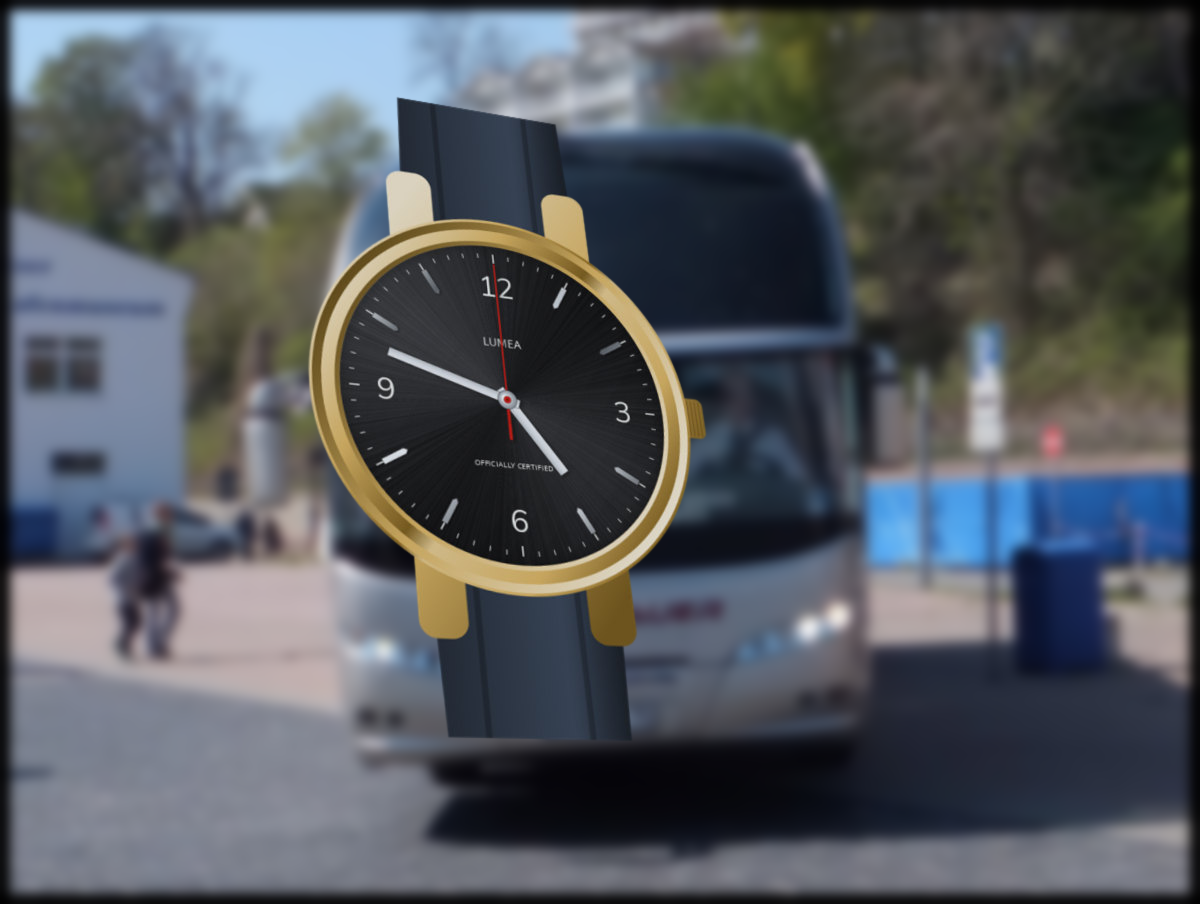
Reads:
h=4 m=48 s=0
